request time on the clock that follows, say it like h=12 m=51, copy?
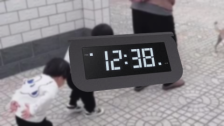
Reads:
h=12 m=38
